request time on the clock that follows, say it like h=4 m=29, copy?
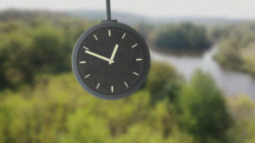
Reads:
h=12 m=49
